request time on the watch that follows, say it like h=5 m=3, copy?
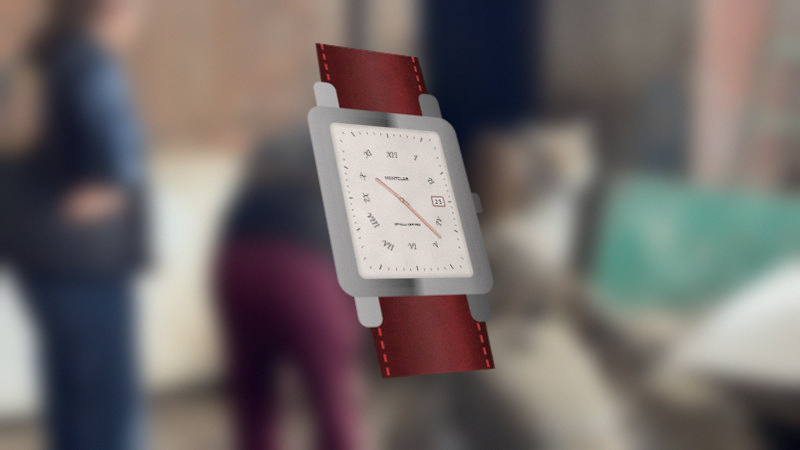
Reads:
h=10 m=23
